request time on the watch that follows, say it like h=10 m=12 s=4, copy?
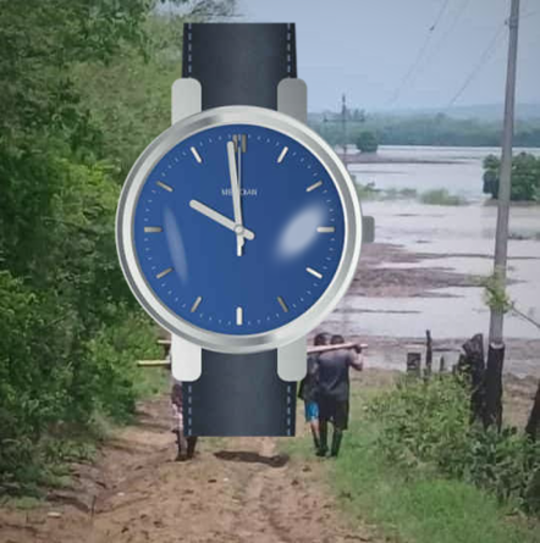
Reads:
h=9 m=59 s=0
